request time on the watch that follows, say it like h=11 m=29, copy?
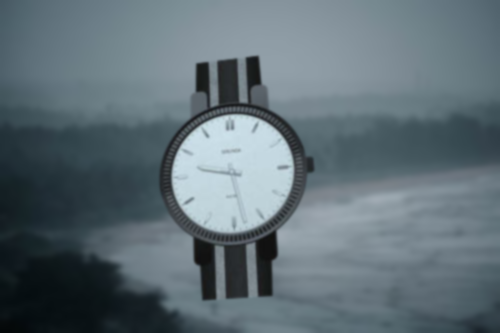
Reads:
h=9 m=28
